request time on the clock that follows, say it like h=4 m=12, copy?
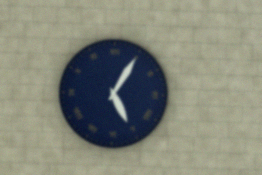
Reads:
h=5 m=5
